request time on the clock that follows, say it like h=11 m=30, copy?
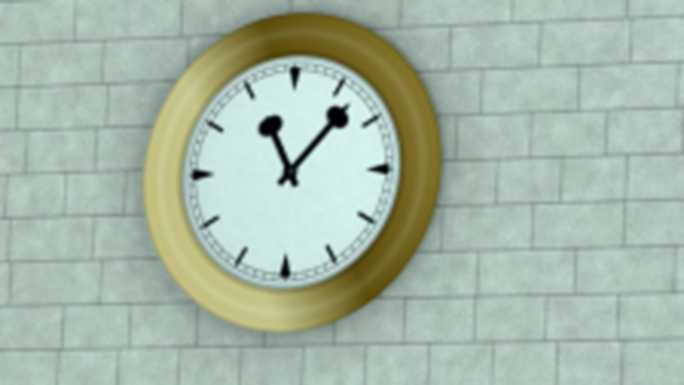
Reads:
h=11 m=7
